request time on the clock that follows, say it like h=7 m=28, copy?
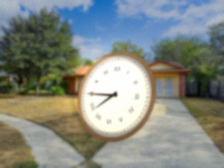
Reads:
h=7 m=45
